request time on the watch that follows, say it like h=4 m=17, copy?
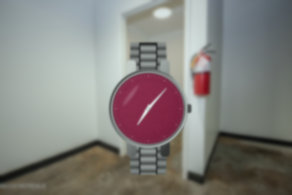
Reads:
h=7 m=7
